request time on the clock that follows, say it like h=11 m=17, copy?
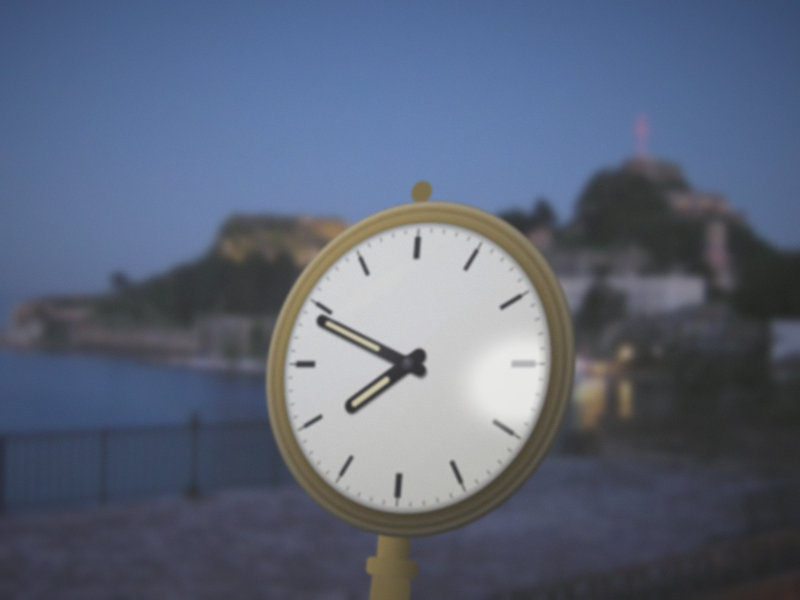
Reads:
h=7 m=49
